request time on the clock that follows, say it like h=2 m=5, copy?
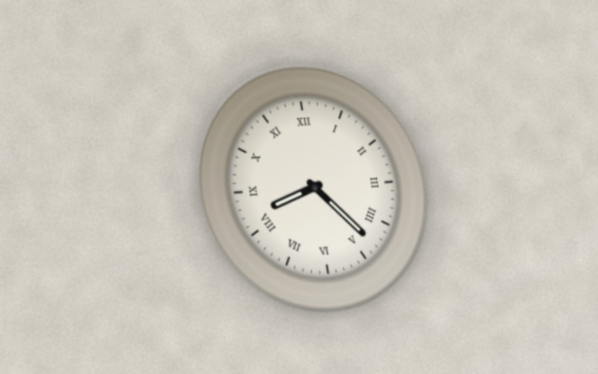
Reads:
h=8 m=23
